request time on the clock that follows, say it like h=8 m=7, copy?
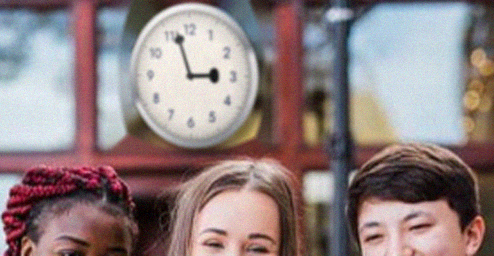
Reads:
h=2 m=57
